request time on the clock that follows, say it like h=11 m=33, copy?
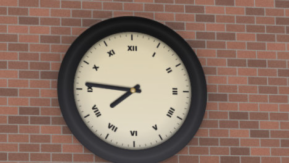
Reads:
h=7 m=46
